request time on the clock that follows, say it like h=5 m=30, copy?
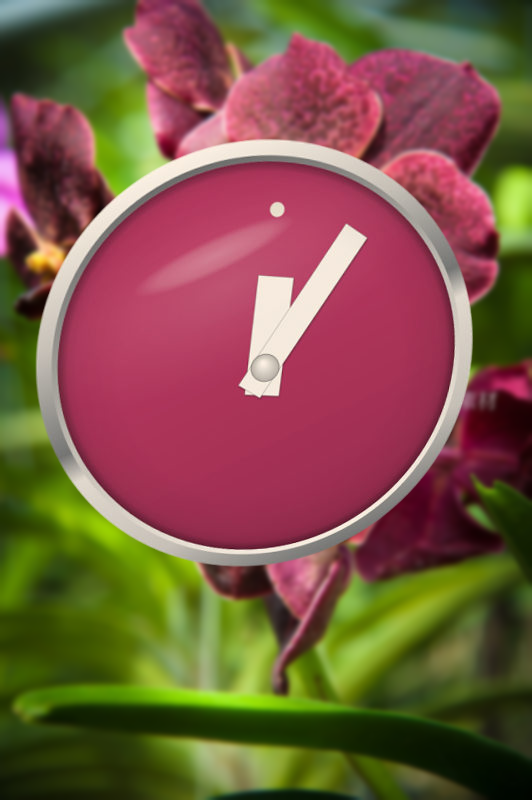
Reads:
h=12 m=5
